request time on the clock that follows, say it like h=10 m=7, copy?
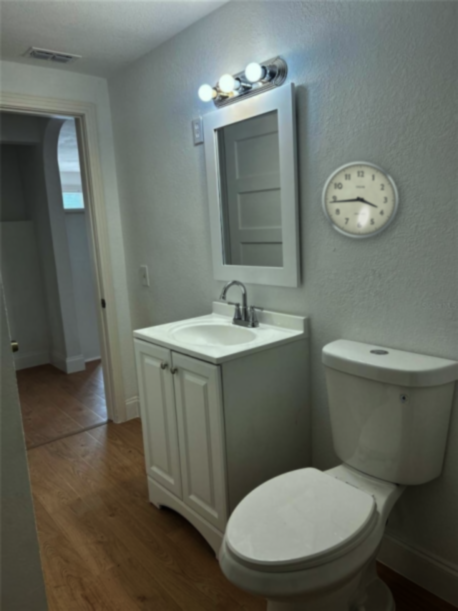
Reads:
h=3 m=44
